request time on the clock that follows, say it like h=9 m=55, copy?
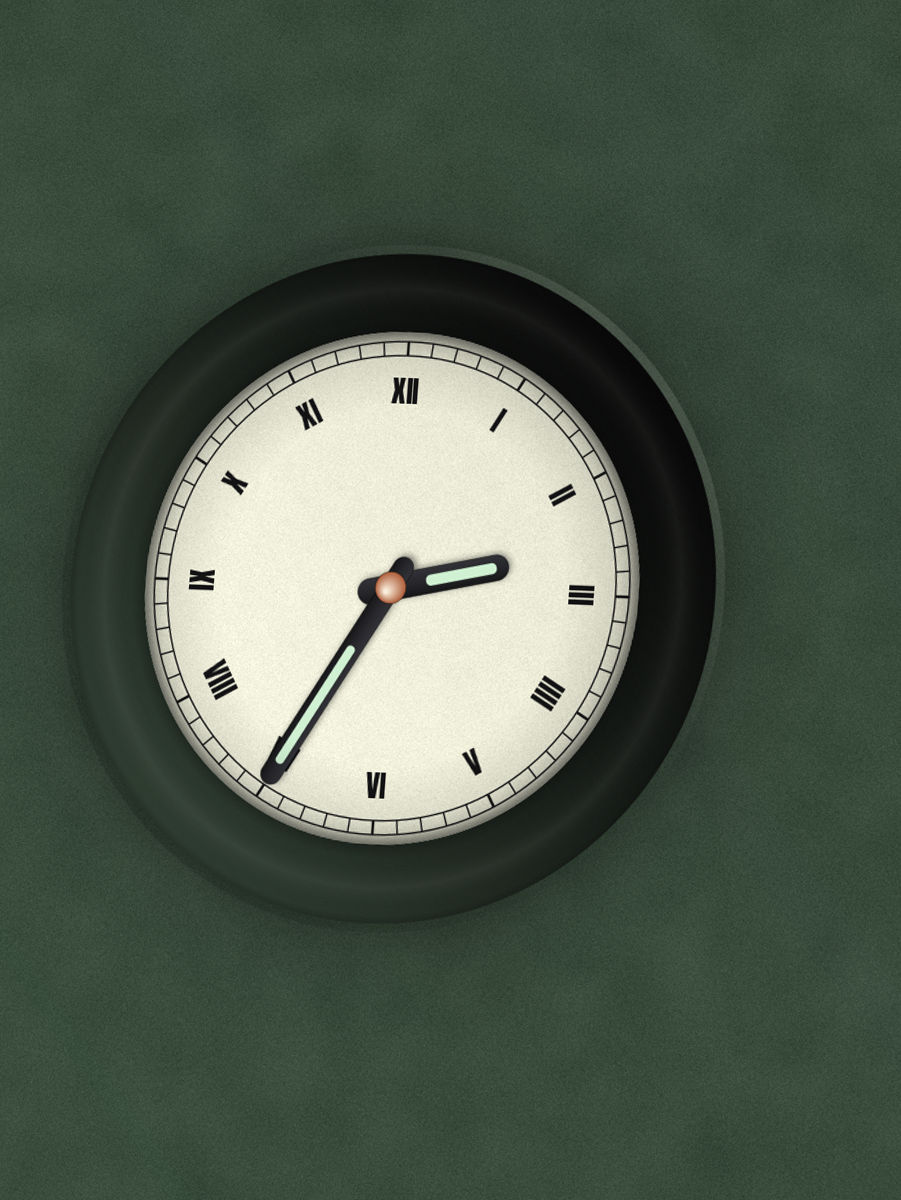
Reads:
h=2 m=35
